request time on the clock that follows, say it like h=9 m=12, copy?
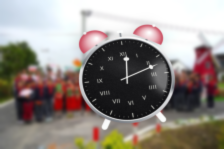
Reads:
h=12 m=12
